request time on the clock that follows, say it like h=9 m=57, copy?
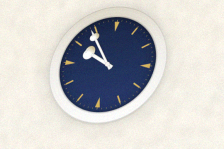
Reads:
h=9 m=54
